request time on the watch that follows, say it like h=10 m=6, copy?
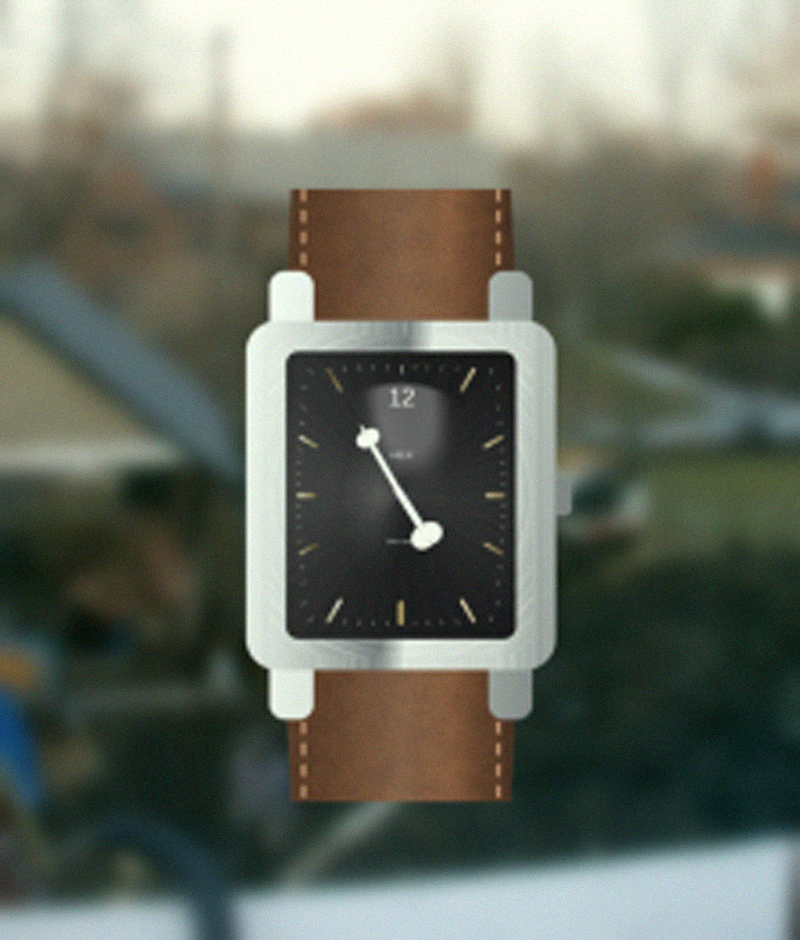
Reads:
h=4 m=55
